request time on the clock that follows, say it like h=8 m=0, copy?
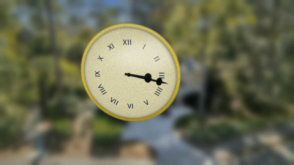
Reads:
h=3 m=17
